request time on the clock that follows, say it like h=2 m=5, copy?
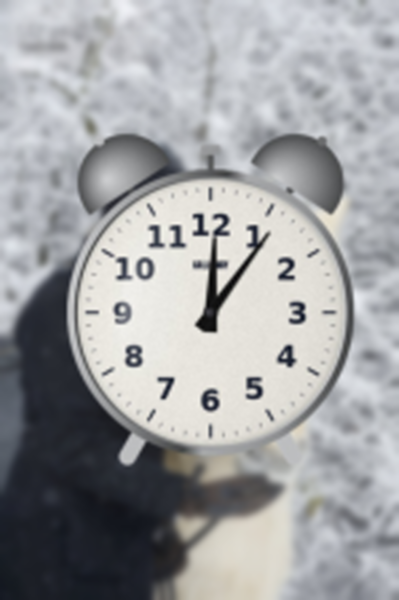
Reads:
h=12 m=6
